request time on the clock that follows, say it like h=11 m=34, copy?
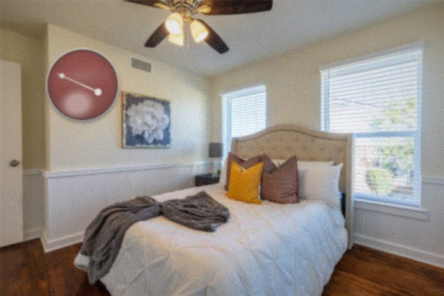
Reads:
h=3 m=49
